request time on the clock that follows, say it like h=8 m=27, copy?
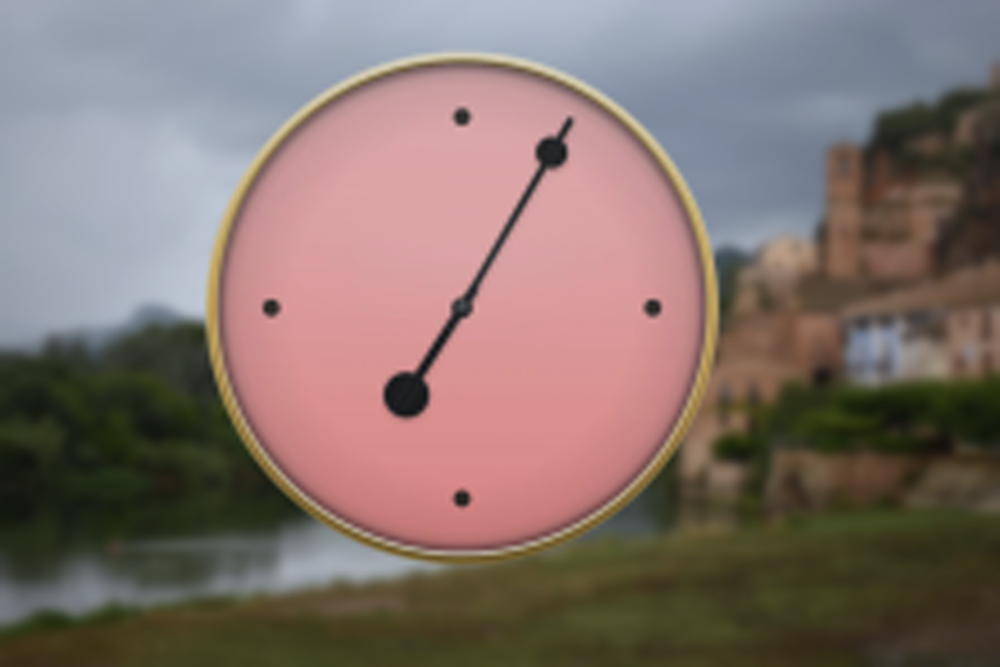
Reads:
h=7 m=5
